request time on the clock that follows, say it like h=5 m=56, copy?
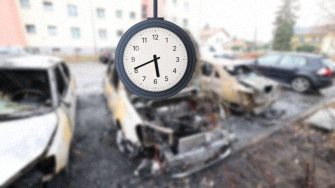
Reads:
h=5 m=41
